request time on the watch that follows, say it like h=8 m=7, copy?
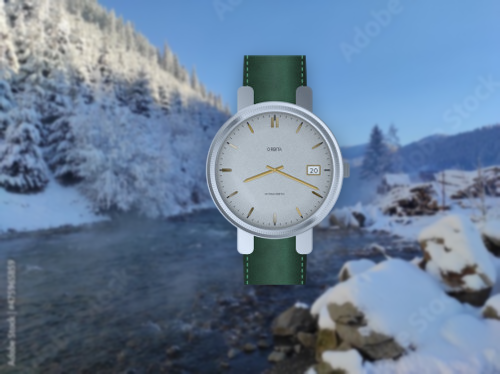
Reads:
h=8 m=19
